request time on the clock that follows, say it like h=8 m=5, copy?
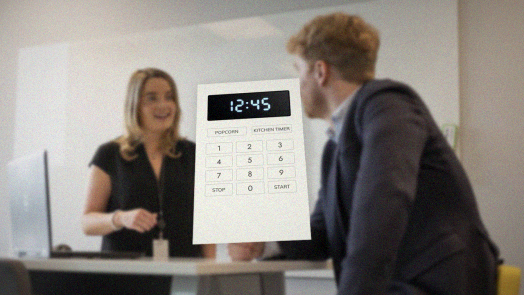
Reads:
h=12 m=45
